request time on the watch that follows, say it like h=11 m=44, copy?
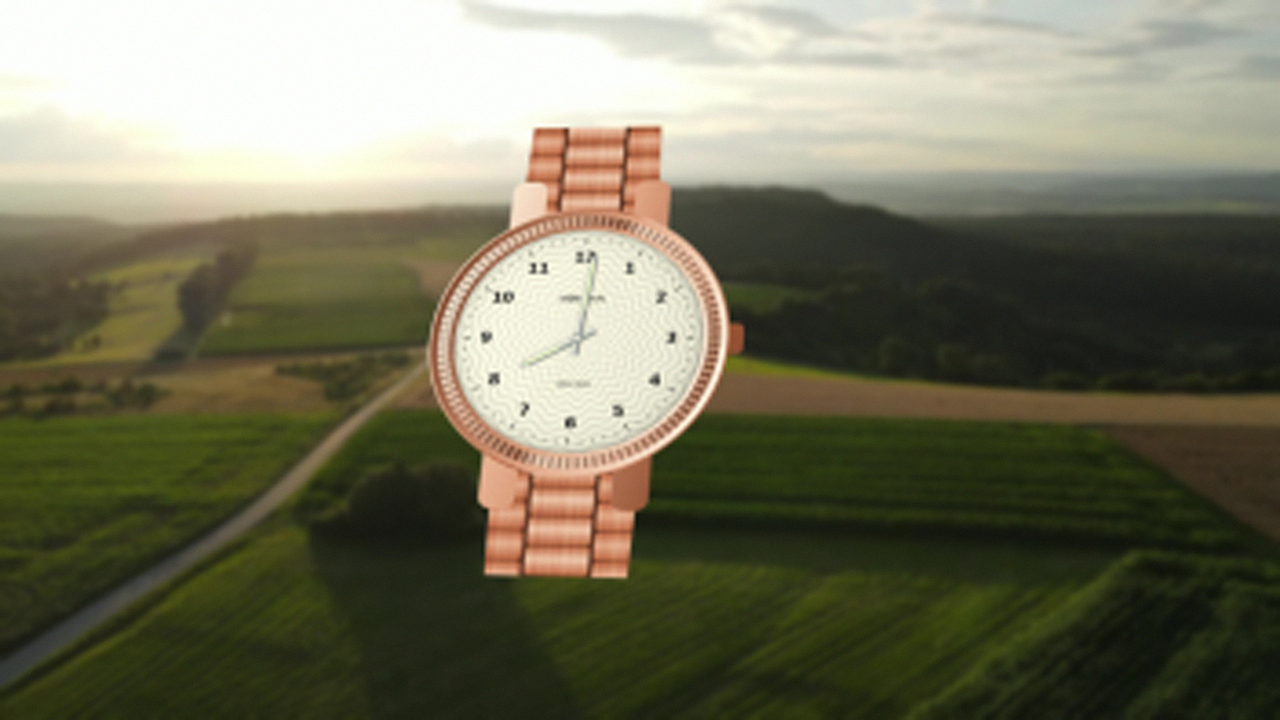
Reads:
h=8 m=1
